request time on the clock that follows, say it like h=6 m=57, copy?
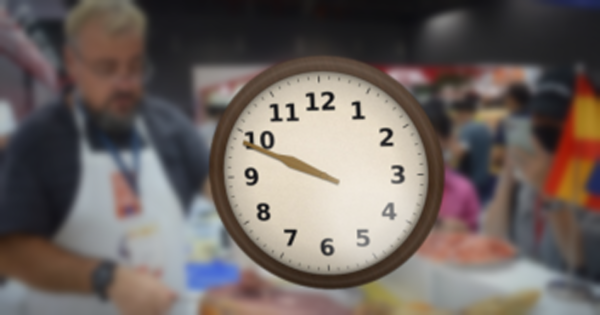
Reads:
h=9 m=49
